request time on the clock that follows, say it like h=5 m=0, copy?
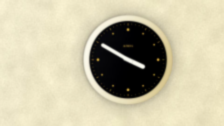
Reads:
h=3 m=50
